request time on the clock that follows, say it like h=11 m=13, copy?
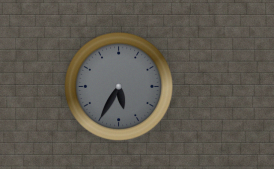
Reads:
h=5 m=35
